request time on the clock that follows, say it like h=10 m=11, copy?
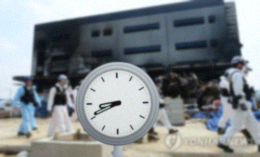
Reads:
h=8 m=41
